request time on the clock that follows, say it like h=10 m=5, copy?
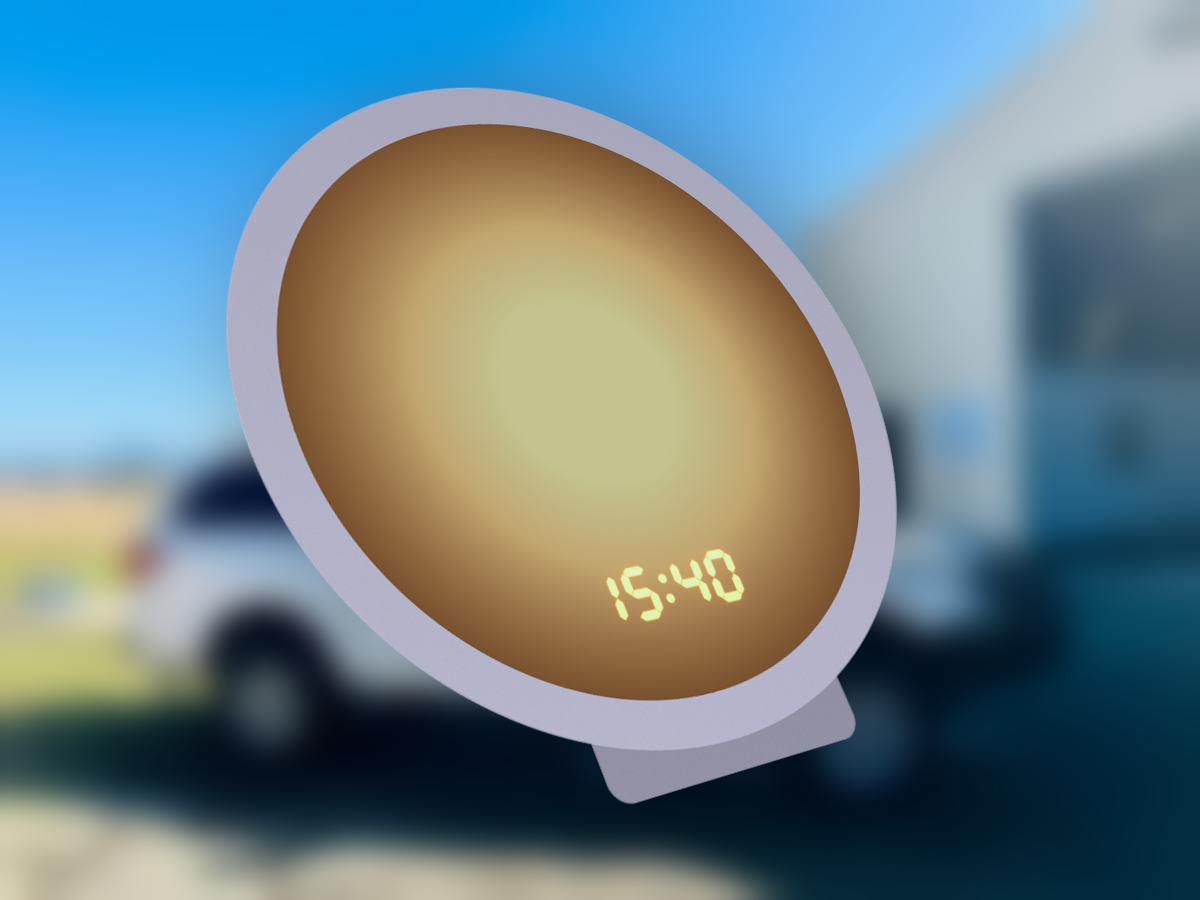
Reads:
h=15 m=40
